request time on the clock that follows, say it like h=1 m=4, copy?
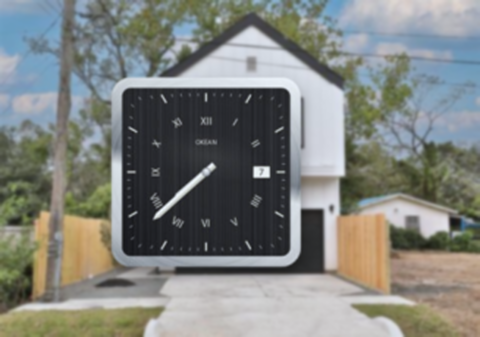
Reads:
h=7 m=38
